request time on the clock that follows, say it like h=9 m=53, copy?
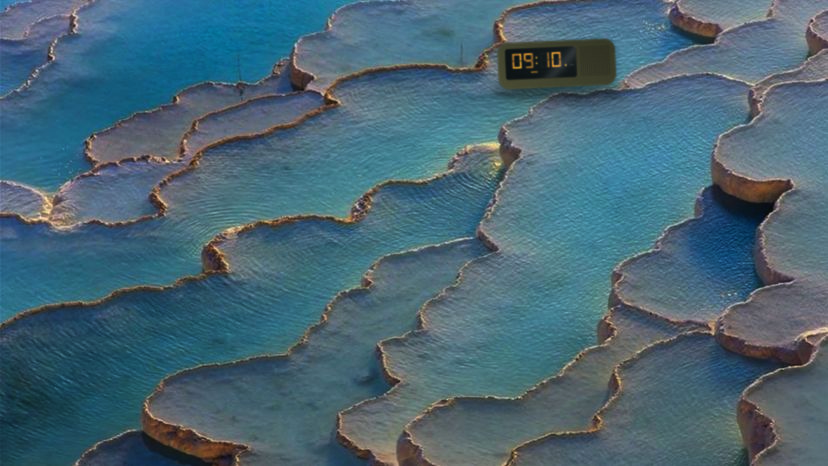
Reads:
h=9 m=10
